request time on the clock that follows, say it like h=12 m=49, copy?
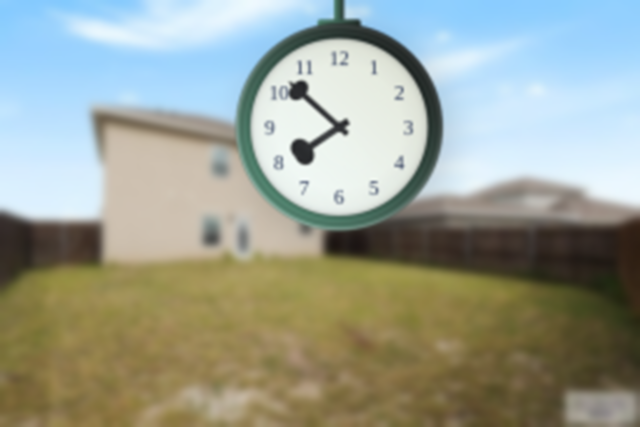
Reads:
h=7 m=52
